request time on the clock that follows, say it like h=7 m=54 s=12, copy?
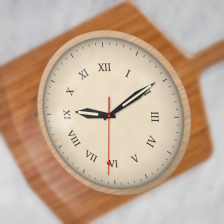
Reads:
h=9 m=9 s=31
